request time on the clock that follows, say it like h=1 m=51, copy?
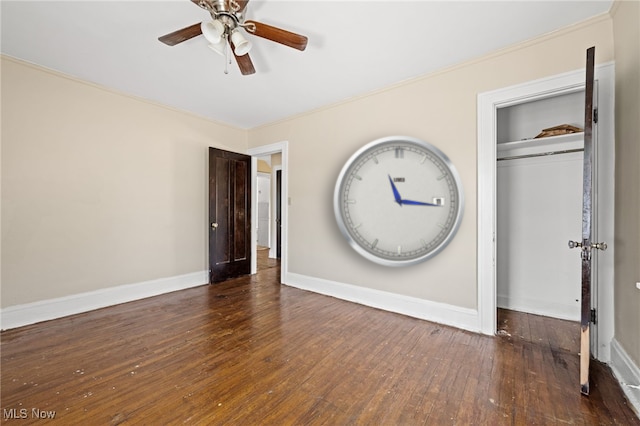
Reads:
h=11 m=16
